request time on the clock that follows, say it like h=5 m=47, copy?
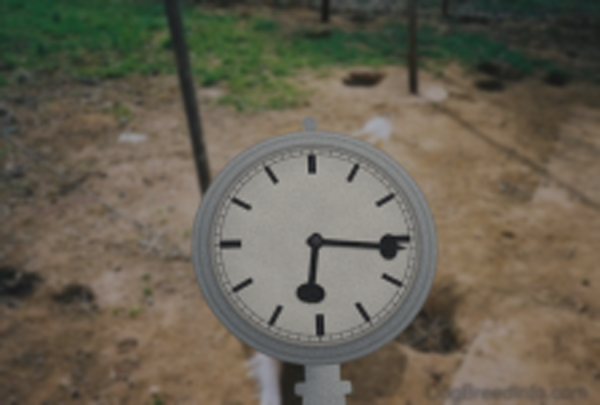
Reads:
h=6 m=16
